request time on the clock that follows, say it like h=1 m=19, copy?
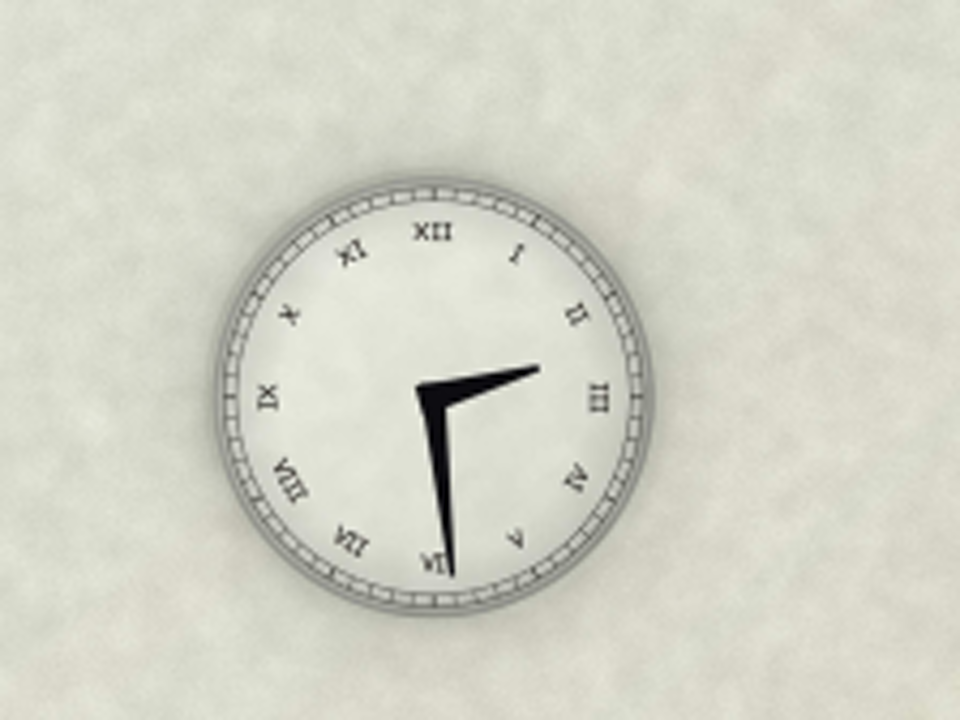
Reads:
h=2 m=29
